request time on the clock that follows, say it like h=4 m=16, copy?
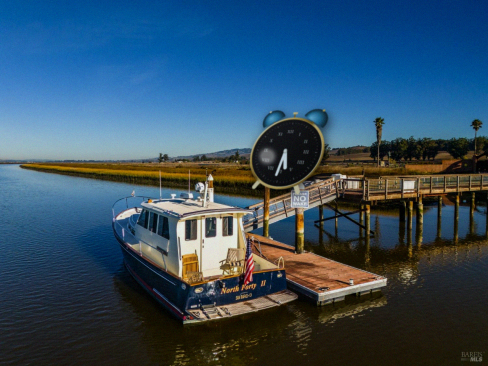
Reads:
h=5 m=31
